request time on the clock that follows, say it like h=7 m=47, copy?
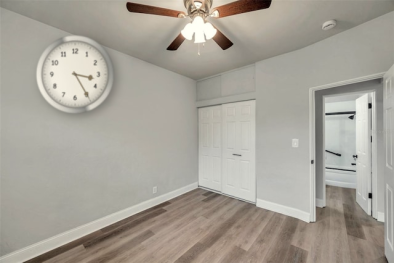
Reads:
h=3 m=25
